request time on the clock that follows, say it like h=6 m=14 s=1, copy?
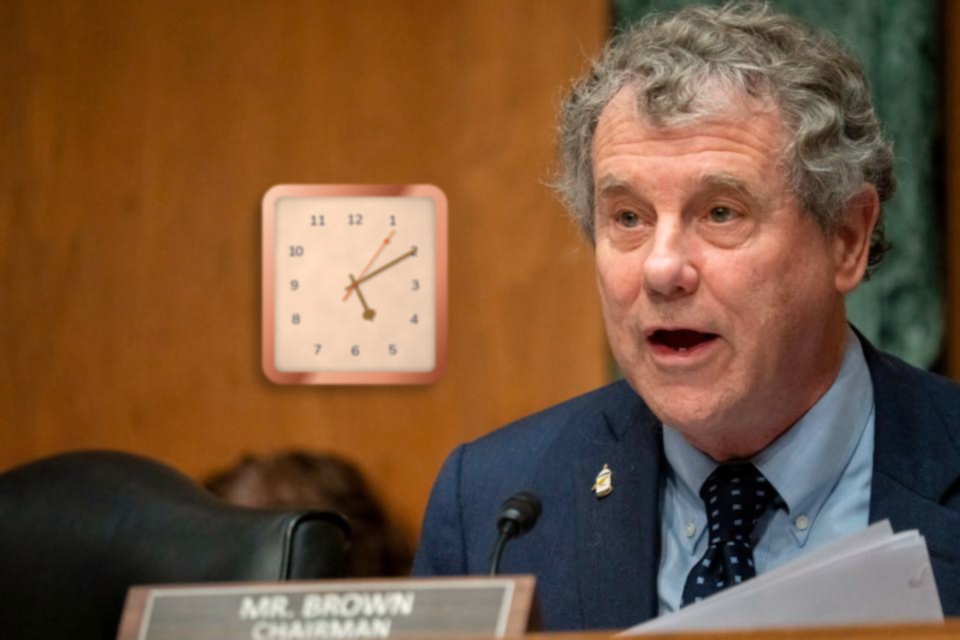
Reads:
h=5 m=10 s=6
